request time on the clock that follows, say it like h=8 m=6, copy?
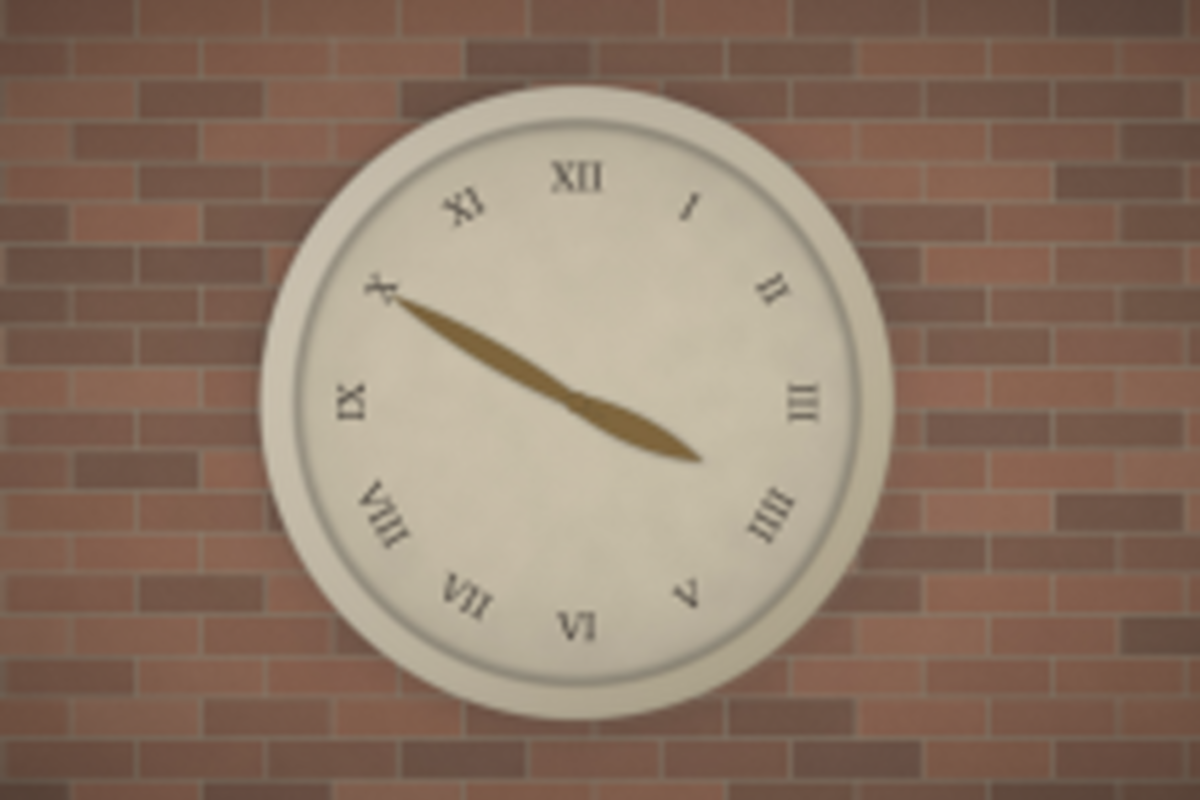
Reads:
h=3 m=50
